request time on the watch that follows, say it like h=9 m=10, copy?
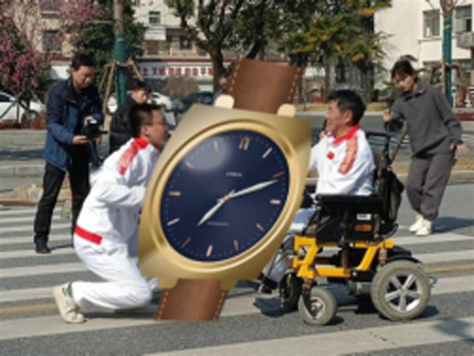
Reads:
h=7 m=11
